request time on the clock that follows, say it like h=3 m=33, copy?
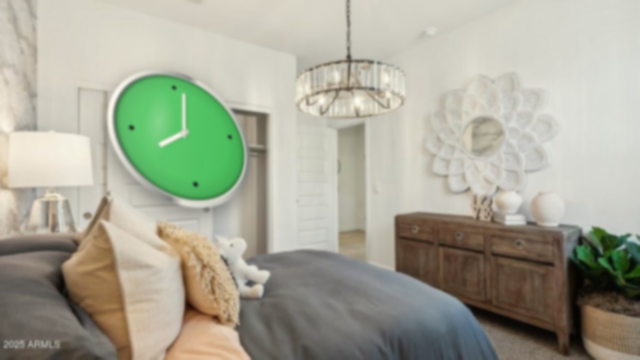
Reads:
h=8 m=2
